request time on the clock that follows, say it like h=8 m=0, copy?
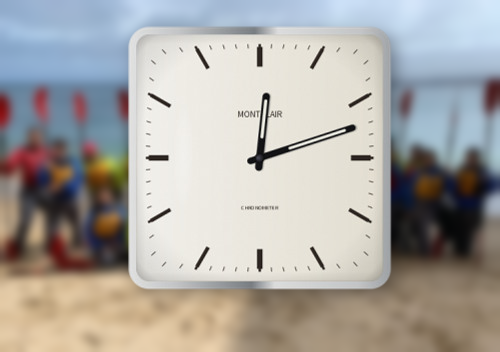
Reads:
h=12 m=12
